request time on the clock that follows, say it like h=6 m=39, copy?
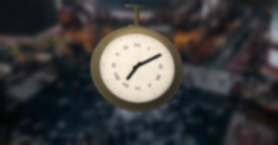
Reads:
h=7 m=10
